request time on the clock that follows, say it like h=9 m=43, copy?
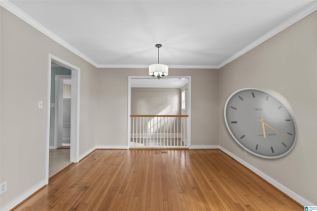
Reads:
h=6 m=22
